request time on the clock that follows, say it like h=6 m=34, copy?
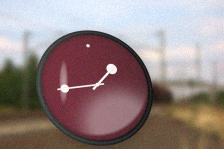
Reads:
h=1 m=45
